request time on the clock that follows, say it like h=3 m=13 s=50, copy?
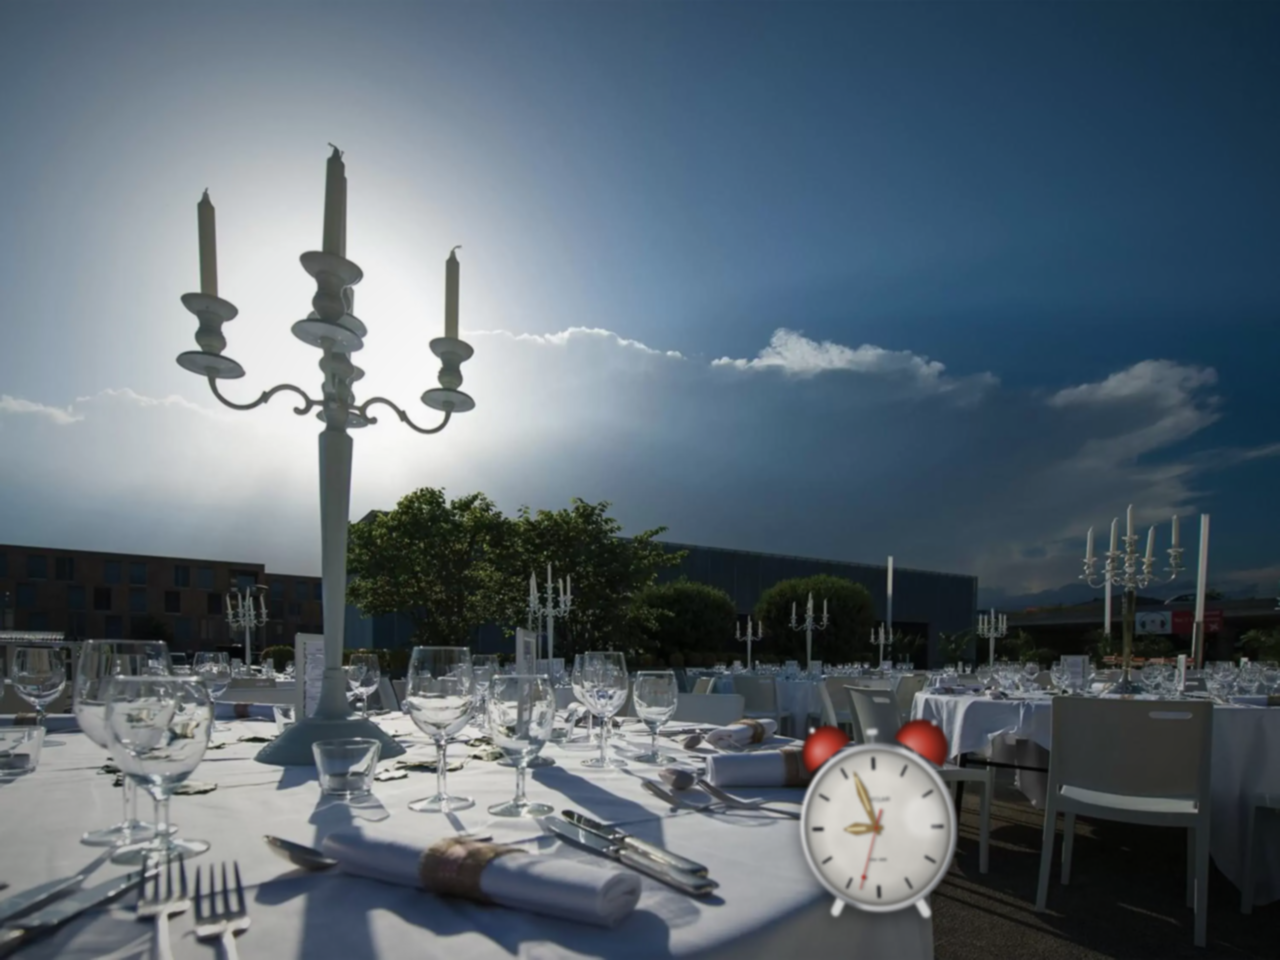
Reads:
h=8 m=56 s=33
